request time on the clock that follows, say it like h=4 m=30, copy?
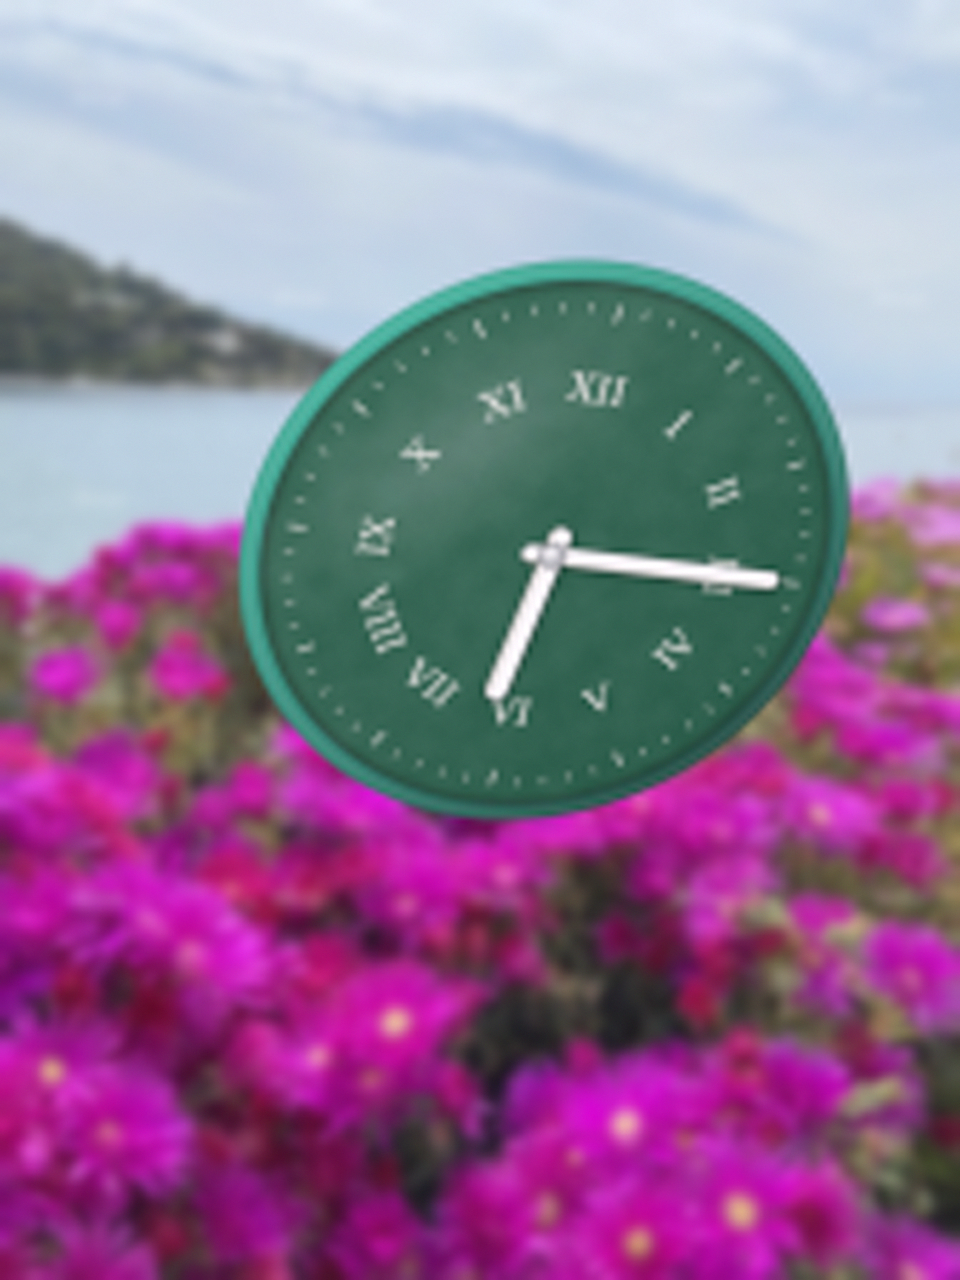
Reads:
h=6 m=15
